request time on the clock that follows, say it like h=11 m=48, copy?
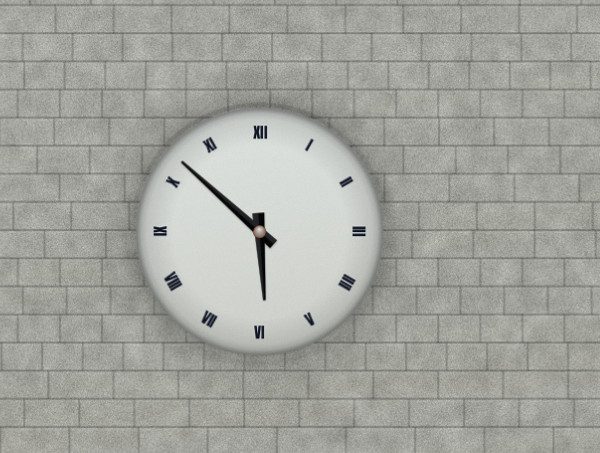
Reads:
h=5 m=52
